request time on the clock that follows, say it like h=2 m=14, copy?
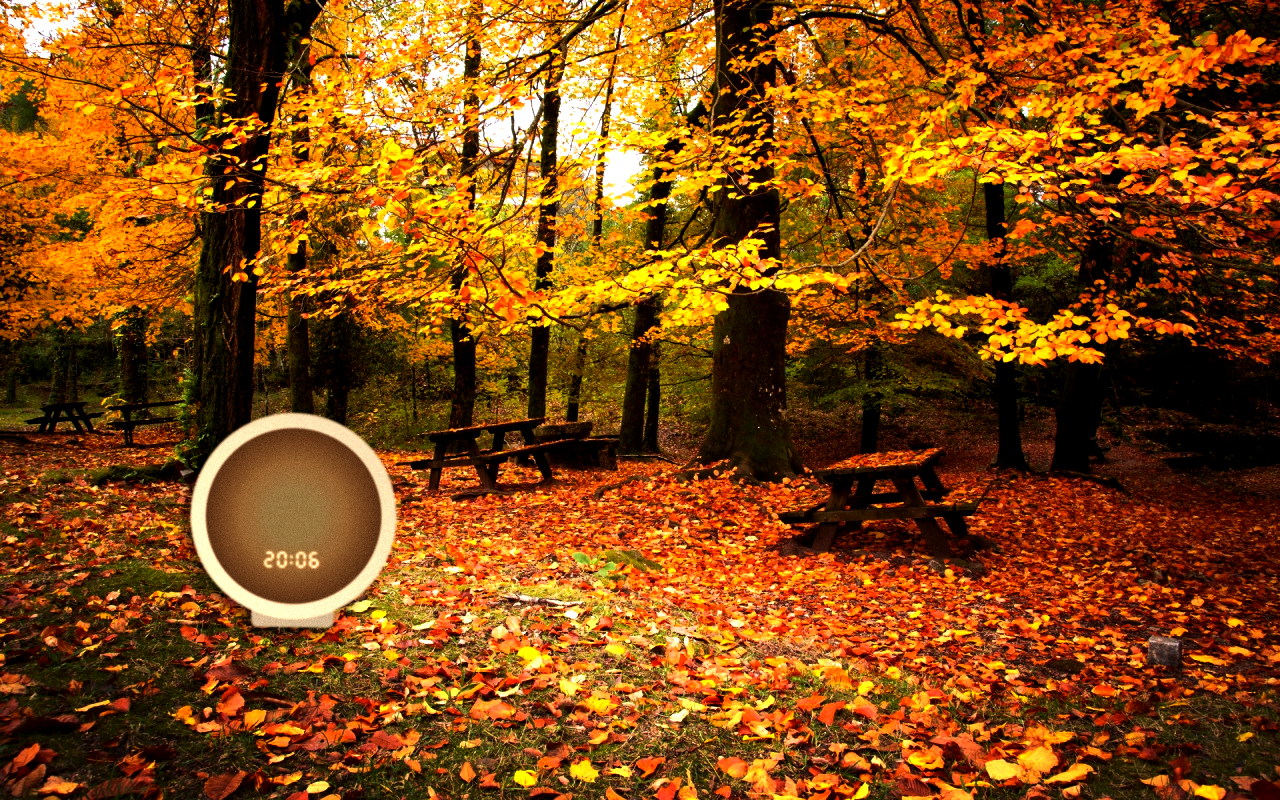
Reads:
h=20 m=6
